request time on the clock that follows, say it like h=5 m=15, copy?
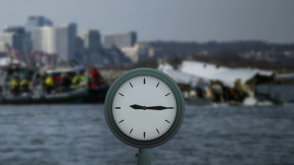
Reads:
h=9 m=15
